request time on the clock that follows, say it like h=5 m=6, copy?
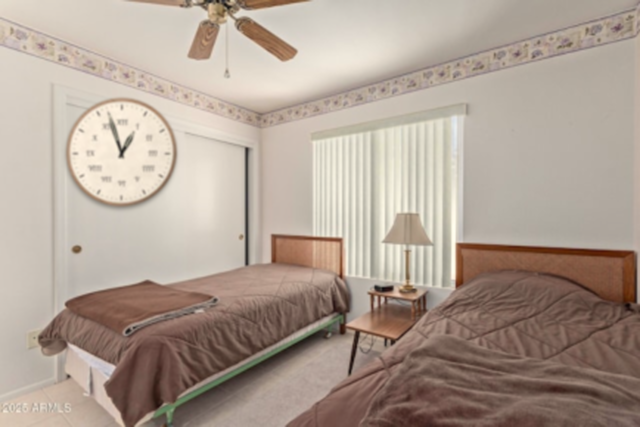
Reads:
h=12 m=57
